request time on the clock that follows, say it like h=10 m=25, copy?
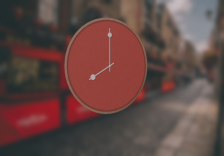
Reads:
h=8 m=0
